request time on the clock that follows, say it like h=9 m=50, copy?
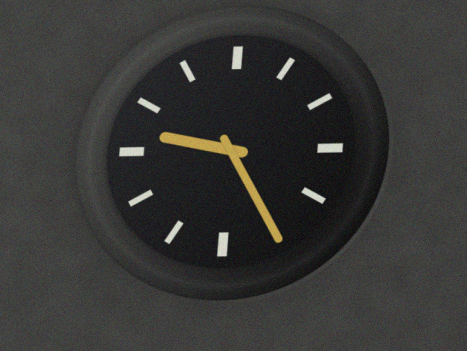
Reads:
h=9 m=25
